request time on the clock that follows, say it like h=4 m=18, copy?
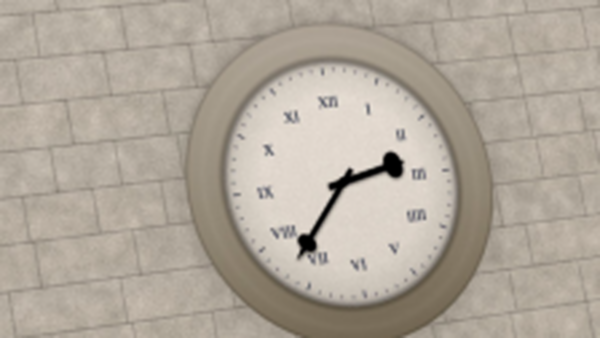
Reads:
h=2 m=37
